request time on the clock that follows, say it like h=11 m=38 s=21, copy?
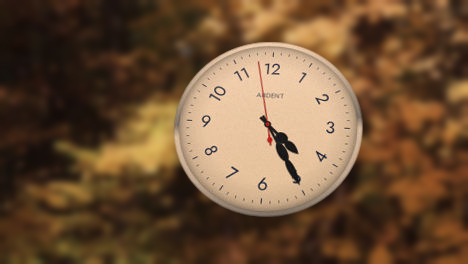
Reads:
h=4 m=24 s=58
